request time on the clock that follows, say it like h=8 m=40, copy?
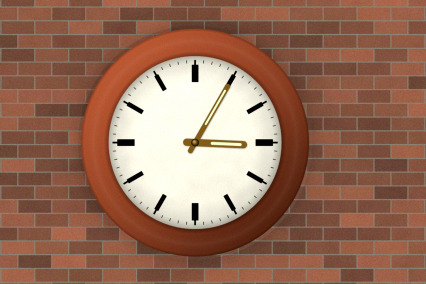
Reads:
h=3 m=5
